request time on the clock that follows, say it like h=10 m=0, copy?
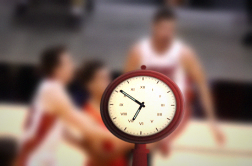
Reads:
h=6 m=51
